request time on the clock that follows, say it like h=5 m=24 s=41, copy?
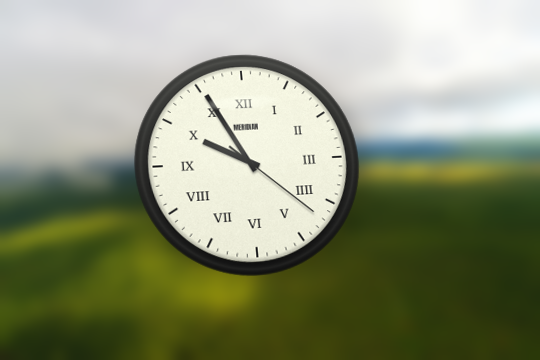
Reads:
h=9 m=55 s=22
